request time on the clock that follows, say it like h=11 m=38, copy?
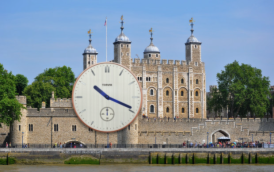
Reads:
h=10 m=19
